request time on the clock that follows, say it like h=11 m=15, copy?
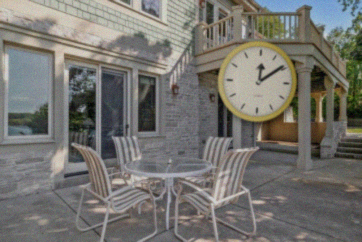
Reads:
h=12 m=9
